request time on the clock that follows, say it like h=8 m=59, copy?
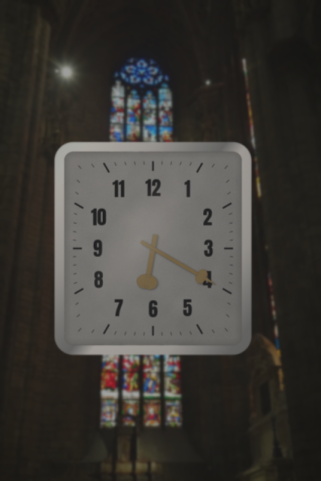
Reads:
h=6 m=20
